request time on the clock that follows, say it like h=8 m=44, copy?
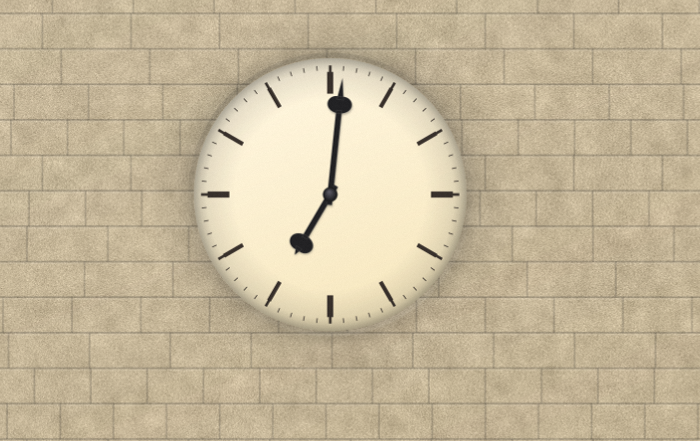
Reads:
h=7 m=1
